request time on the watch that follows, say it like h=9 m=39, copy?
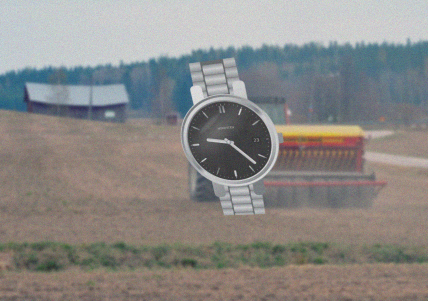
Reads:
h=9 m=23
